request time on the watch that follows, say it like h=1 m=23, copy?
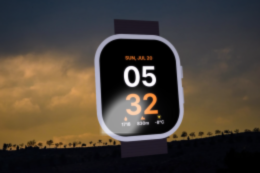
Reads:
h=5 m=32
